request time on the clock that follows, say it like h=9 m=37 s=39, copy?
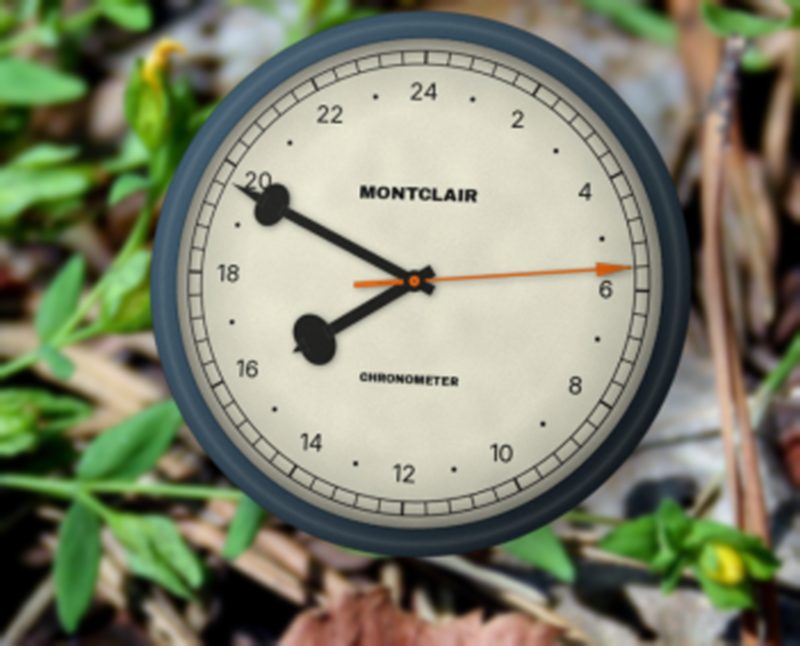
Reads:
h=15 m=49 s=14
